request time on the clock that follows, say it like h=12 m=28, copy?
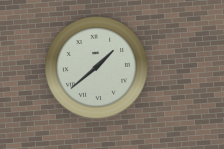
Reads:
h=1 m=39
